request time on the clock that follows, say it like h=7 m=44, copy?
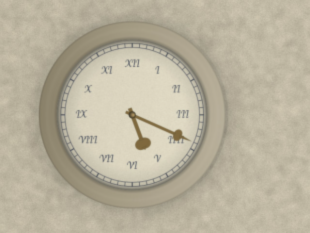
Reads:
h=5 m=19
